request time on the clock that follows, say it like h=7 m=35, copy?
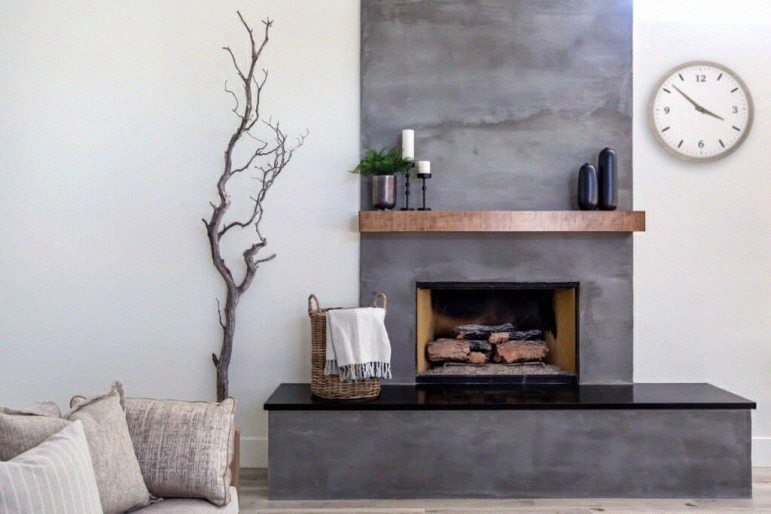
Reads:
h=3 m=52
